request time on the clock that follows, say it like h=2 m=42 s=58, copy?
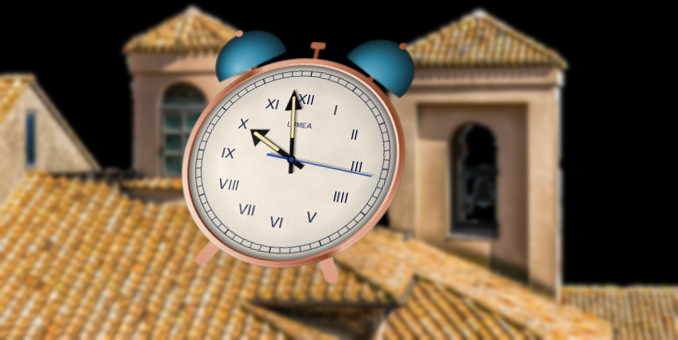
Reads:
h=9 m=58 s=16
